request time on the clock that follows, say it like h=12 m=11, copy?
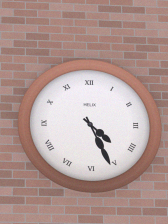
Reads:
h=4 m=26
